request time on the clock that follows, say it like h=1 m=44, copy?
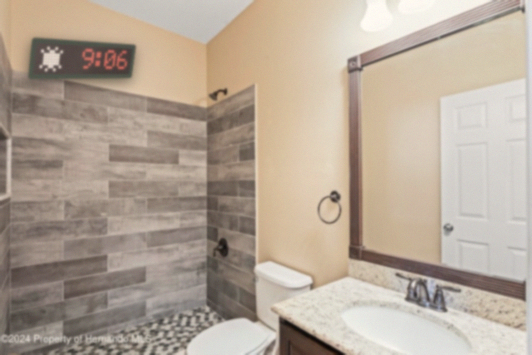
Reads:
h=9 m=6
